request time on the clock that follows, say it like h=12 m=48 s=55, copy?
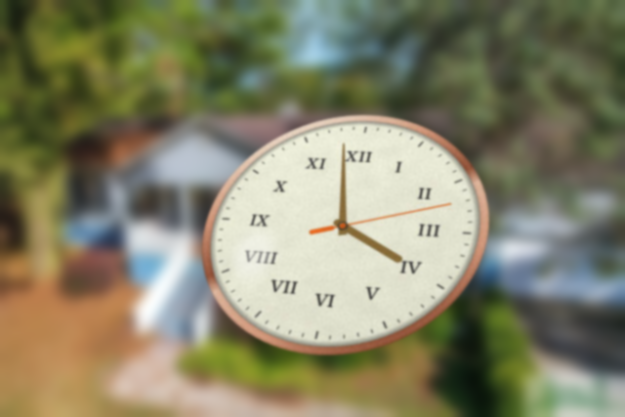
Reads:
h=3 m=58 s=12
